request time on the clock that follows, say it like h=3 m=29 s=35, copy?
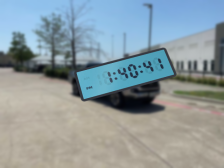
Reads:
h=1 m=40 s=41
